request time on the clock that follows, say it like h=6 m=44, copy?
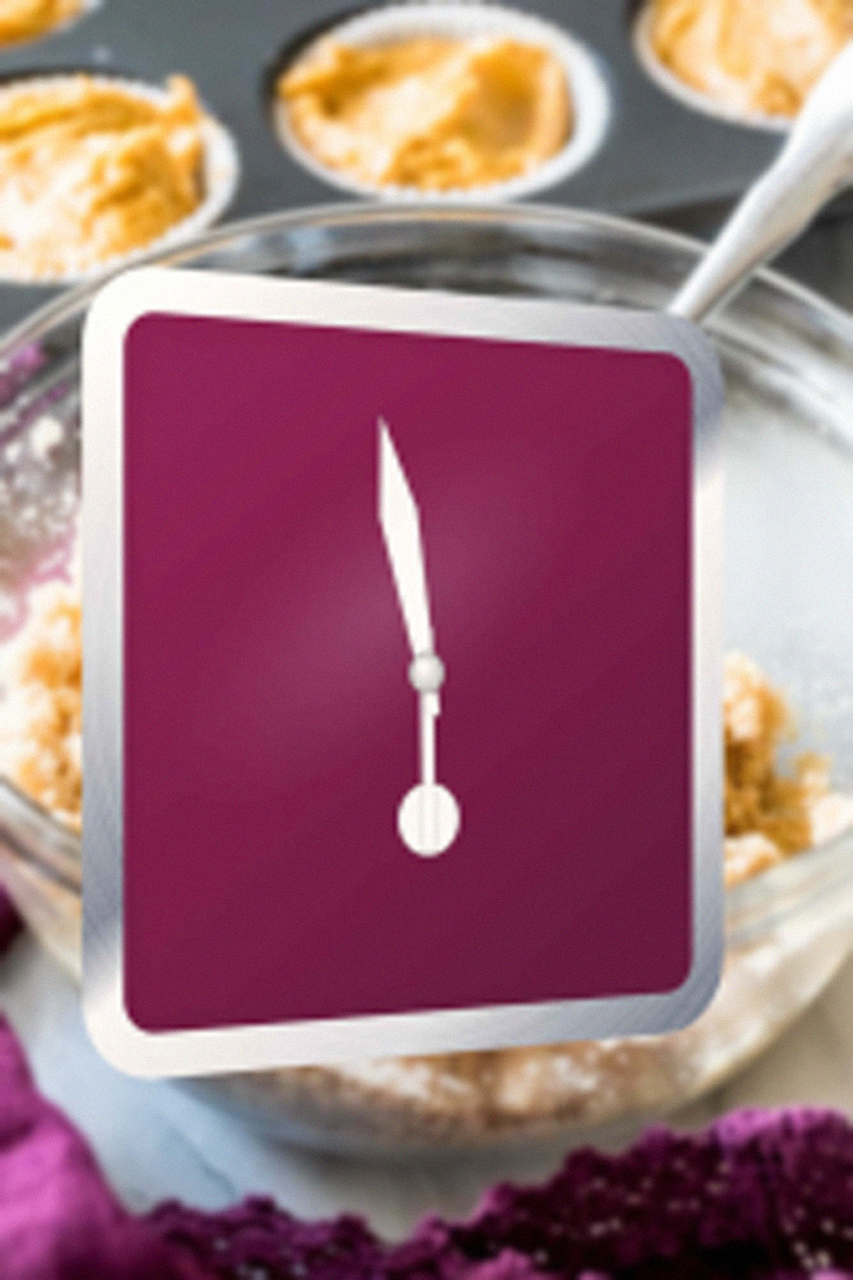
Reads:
h=5 m=58
